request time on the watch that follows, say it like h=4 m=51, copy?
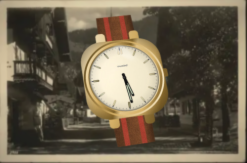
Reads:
h=5 m=29
